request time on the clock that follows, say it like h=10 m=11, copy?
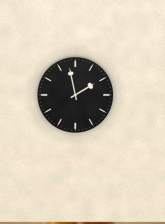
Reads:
h=1 m=58
